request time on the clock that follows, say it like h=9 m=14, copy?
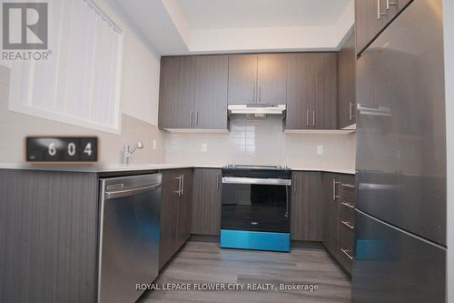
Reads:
h=6 m=4
